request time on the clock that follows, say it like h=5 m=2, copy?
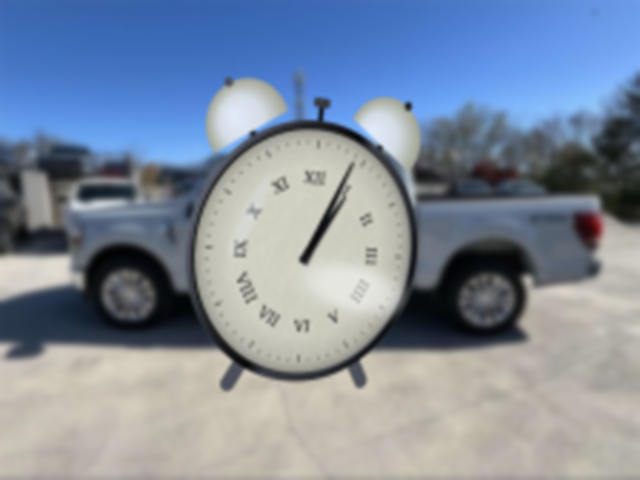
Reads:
h=1 m=4
